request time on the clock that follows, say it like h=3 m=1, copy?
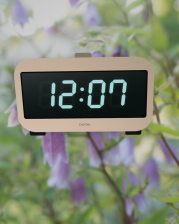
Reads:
h=12 m=7
